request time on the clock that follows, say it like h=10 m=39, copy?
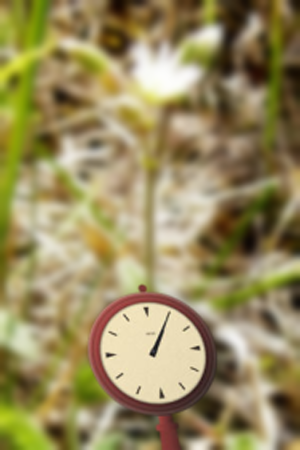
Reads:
h=1 m=5
